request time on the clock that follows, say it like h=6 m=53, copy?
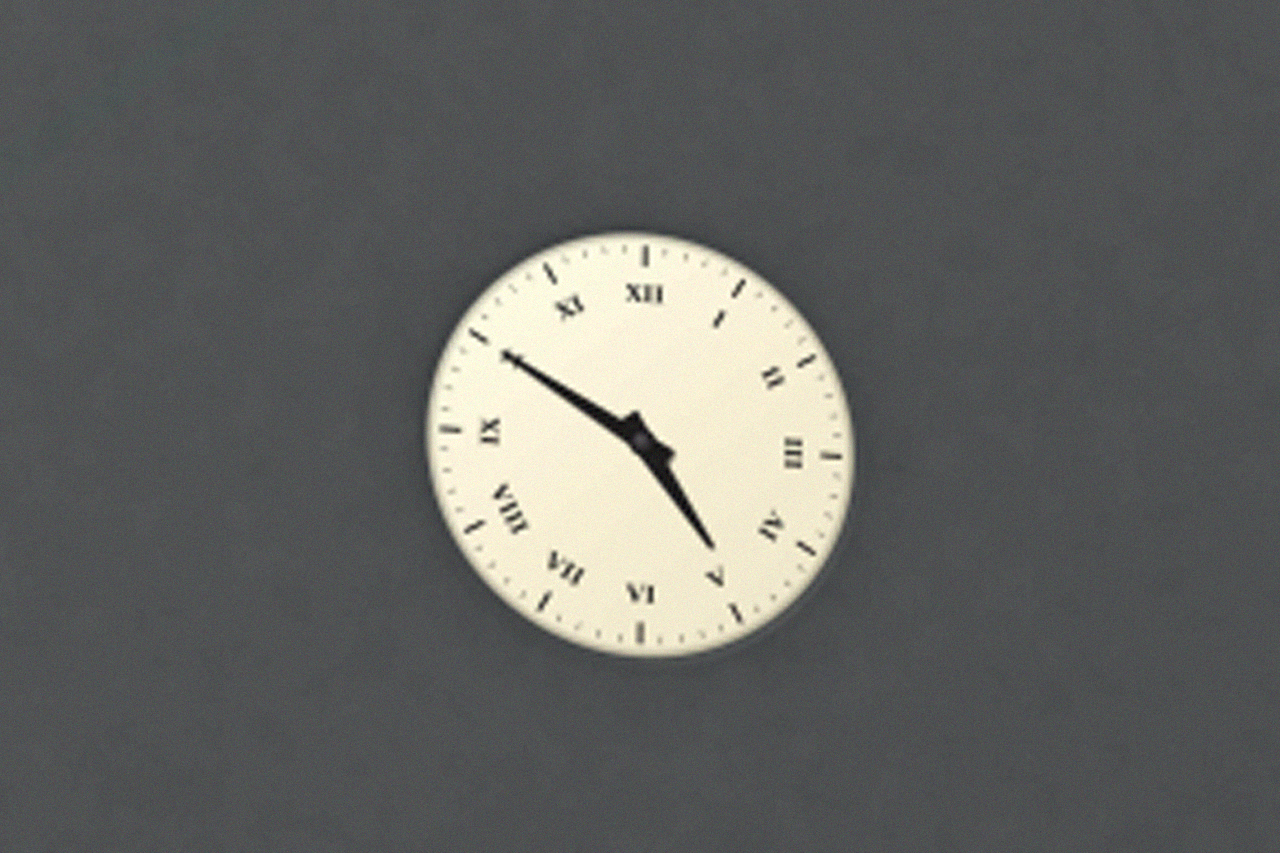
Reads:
h=4 m=50
